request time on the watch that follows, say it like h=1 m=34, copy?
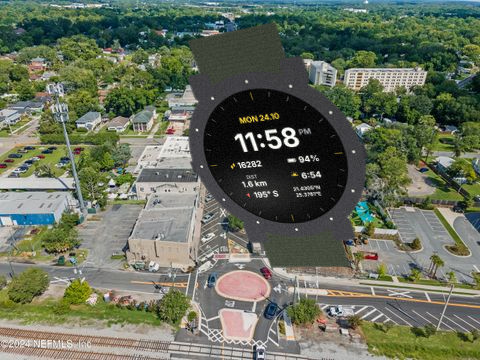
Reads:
h=11 m=58
